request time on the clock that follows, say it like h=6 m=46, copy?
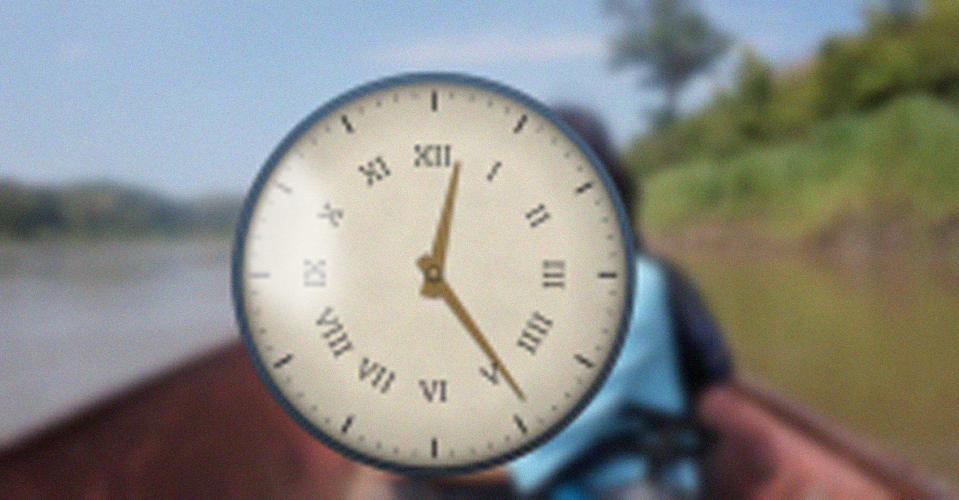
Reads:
h=12 m=24
